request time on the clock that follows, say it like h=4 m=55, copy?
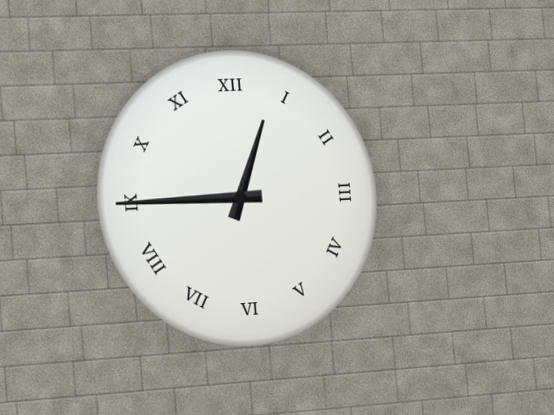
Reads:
h=12 m=45
